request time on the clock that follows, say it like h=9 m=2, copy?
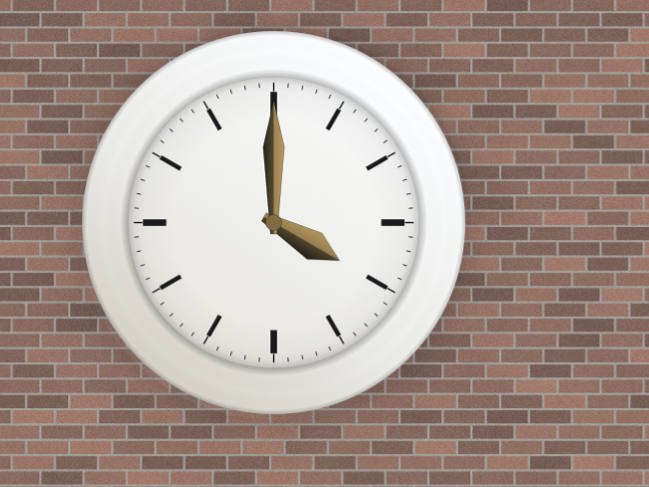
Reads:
h=4 m=0
